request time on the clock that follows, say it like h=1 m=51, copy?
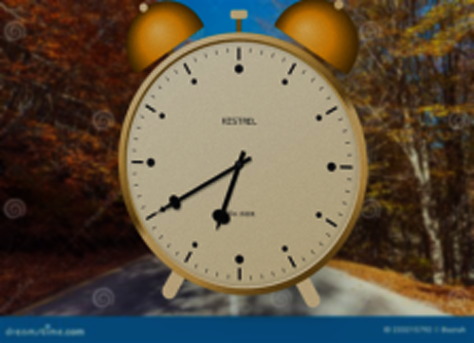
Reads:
h=6 m=40
